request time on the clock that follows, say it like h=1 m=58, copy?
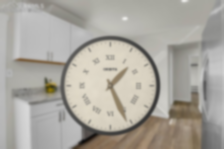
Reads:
h=1 m=26
